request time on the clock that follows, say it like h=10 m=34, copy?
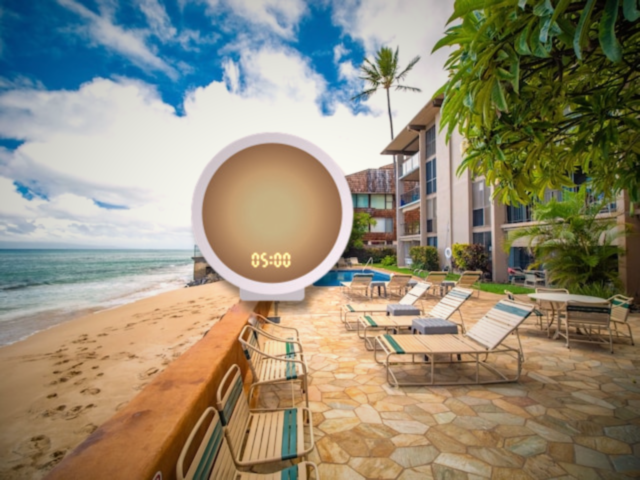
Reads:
h=5 m=0
